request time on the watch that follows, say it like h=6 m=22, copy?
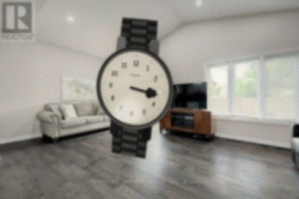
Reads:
h=3 m=16
